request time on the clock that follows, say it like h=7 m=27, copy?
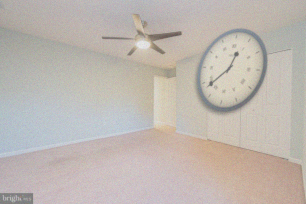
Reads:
h=12 m=38
